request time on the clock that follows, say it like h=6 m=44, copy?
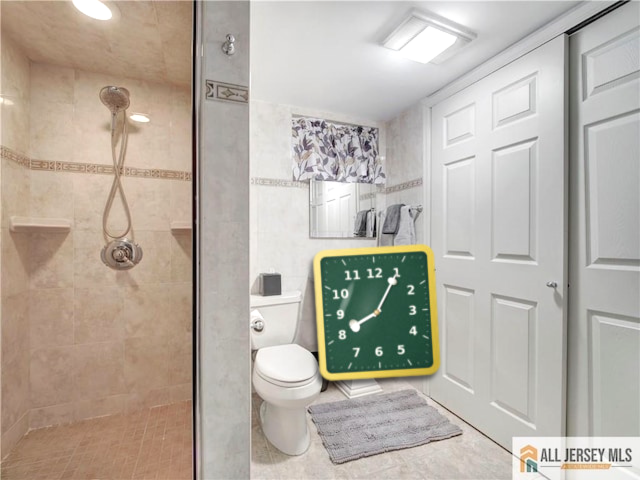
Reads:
h=8 m=5
